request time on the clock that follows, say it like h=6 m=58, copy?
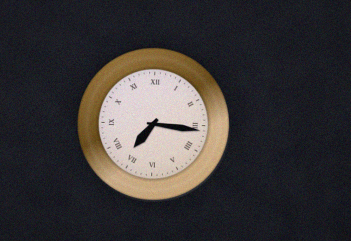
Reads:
h=7 m=16
